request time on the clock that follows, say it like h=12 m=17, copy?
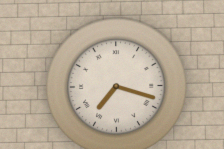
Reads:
h=7 m=18
